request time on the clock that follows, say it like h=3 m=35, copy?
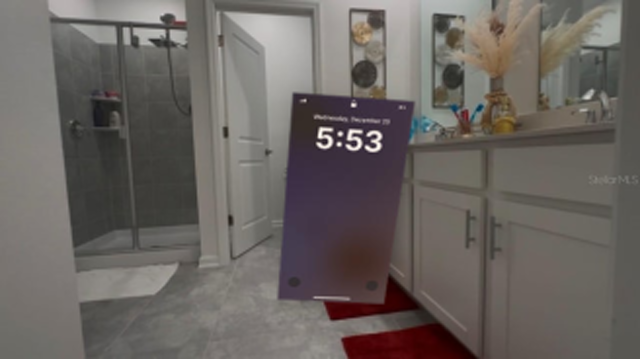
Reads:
h=5 m=53
